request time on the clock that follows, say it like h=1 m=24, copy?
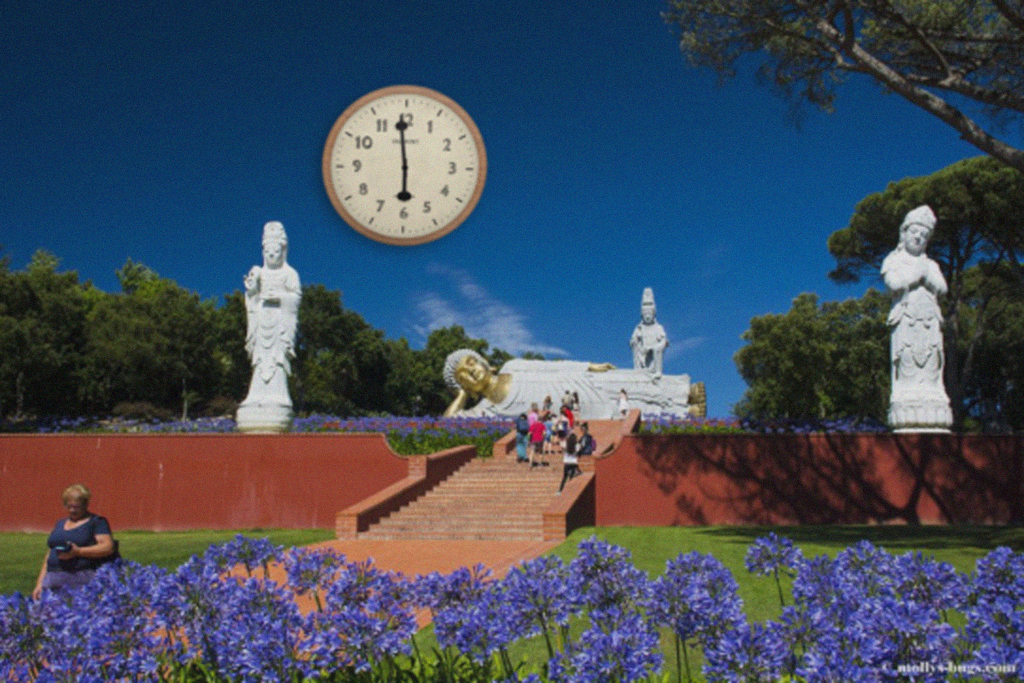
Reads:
h=5 m=59
